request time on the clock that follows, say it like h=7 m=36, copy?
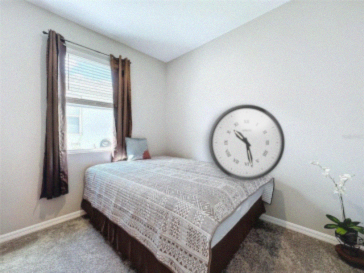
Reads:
h=10 m=28
